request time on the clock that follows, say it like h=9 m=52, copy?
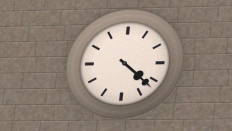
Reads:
h=4 m=22
